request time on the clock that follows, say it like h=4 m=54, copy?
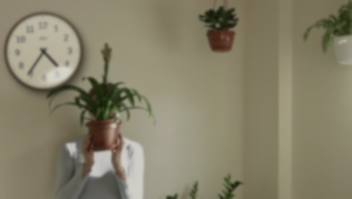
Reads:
h=4 m=36
